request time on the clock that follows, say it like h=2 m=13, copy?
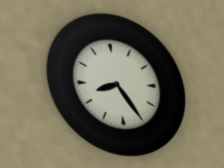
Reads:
h=8 m=25
